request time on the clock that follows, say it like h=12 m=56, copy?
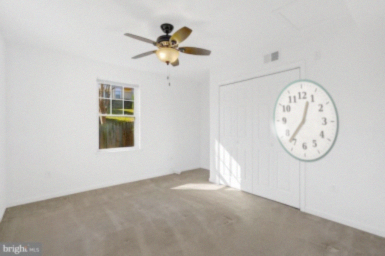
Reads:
h=12 m=37
